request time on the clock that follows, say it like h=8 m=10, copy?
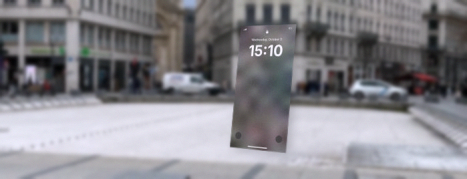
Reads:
h=15 m=10
